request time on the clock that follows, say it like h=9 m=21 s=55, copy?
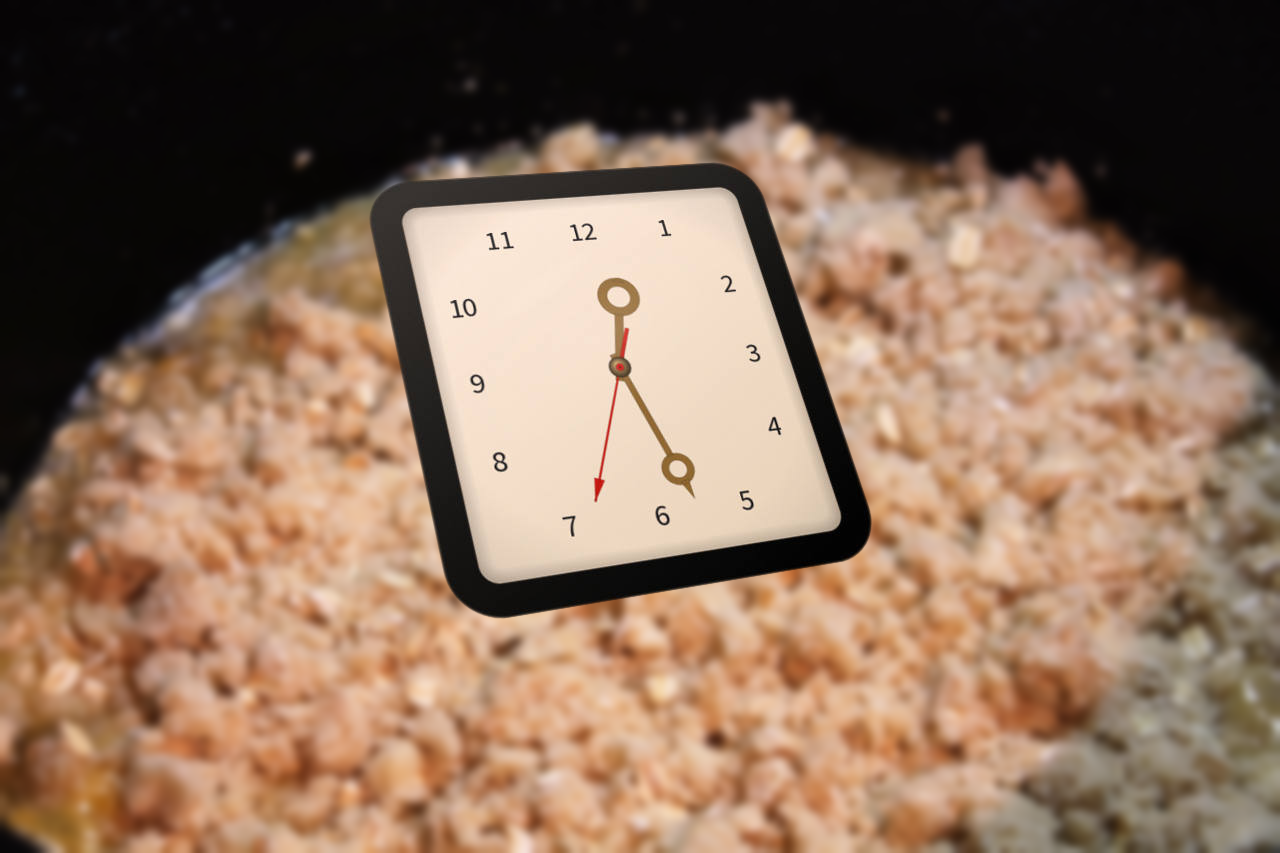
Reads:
h=12 m=27 s=34
